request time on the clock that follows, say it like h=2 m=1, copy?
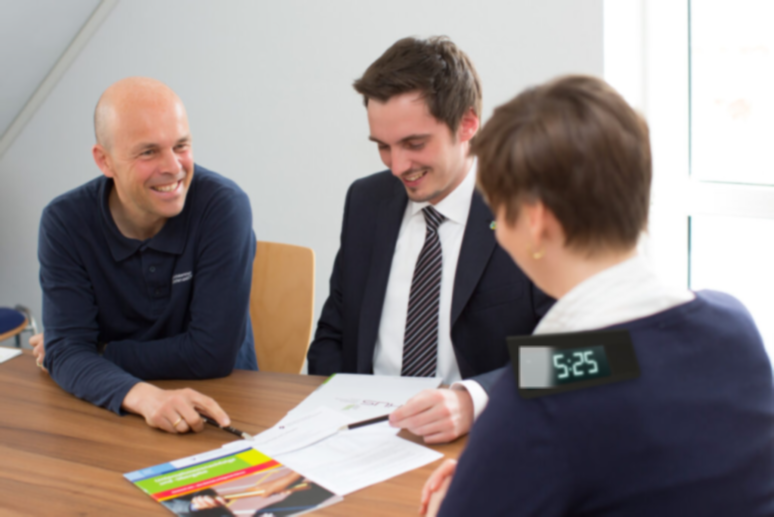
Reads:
h=5 m=25
